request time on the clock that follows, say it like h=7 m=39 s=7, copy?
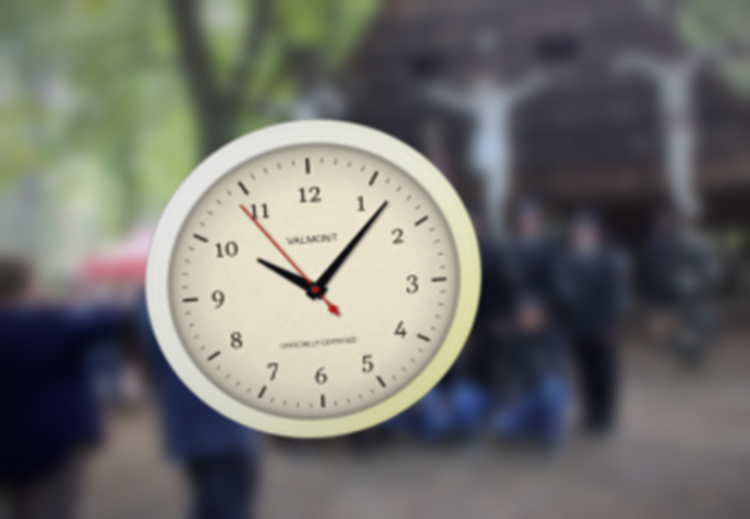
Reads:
h=10 m=6 s=54
